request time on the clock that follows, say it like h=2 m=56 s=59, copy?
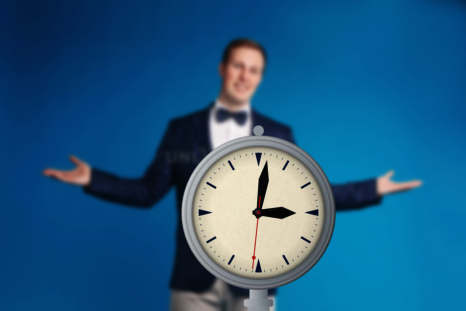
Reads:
h=3 m=1 s=31
